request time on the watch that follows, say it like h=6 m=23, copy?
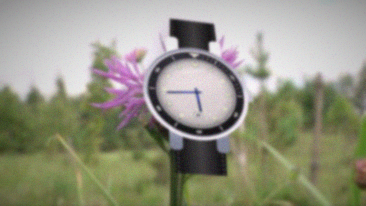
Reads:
h=5 m=44
